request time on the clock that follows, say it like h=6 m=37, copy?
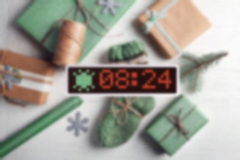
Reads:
h=8 m=24
